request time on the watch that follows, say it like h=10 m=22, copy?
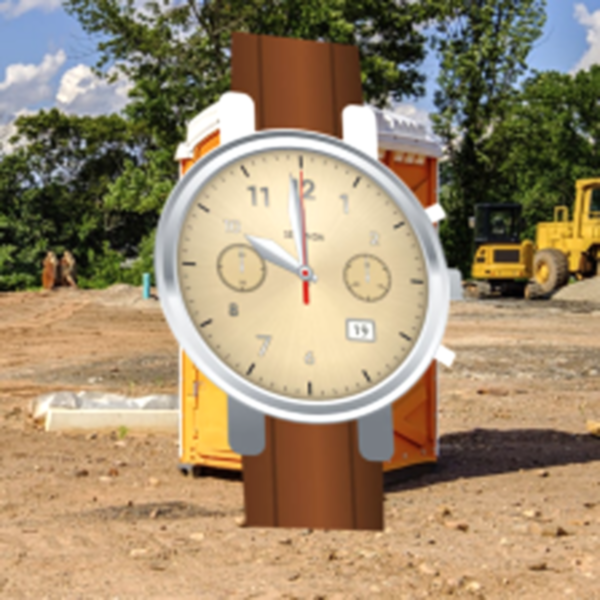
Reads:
h=9 m=59
